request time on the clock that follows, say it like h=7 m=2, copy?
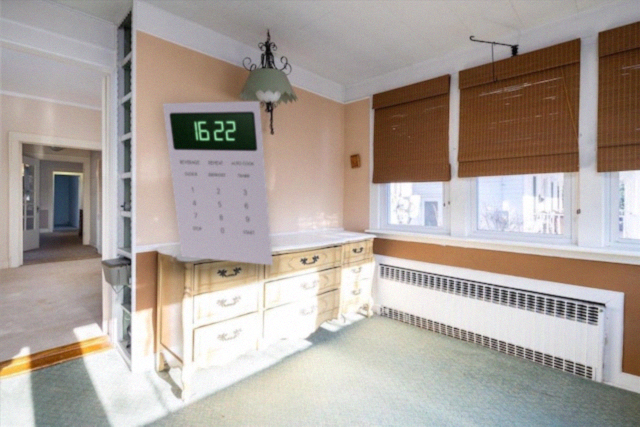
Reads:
h=16 m=22
